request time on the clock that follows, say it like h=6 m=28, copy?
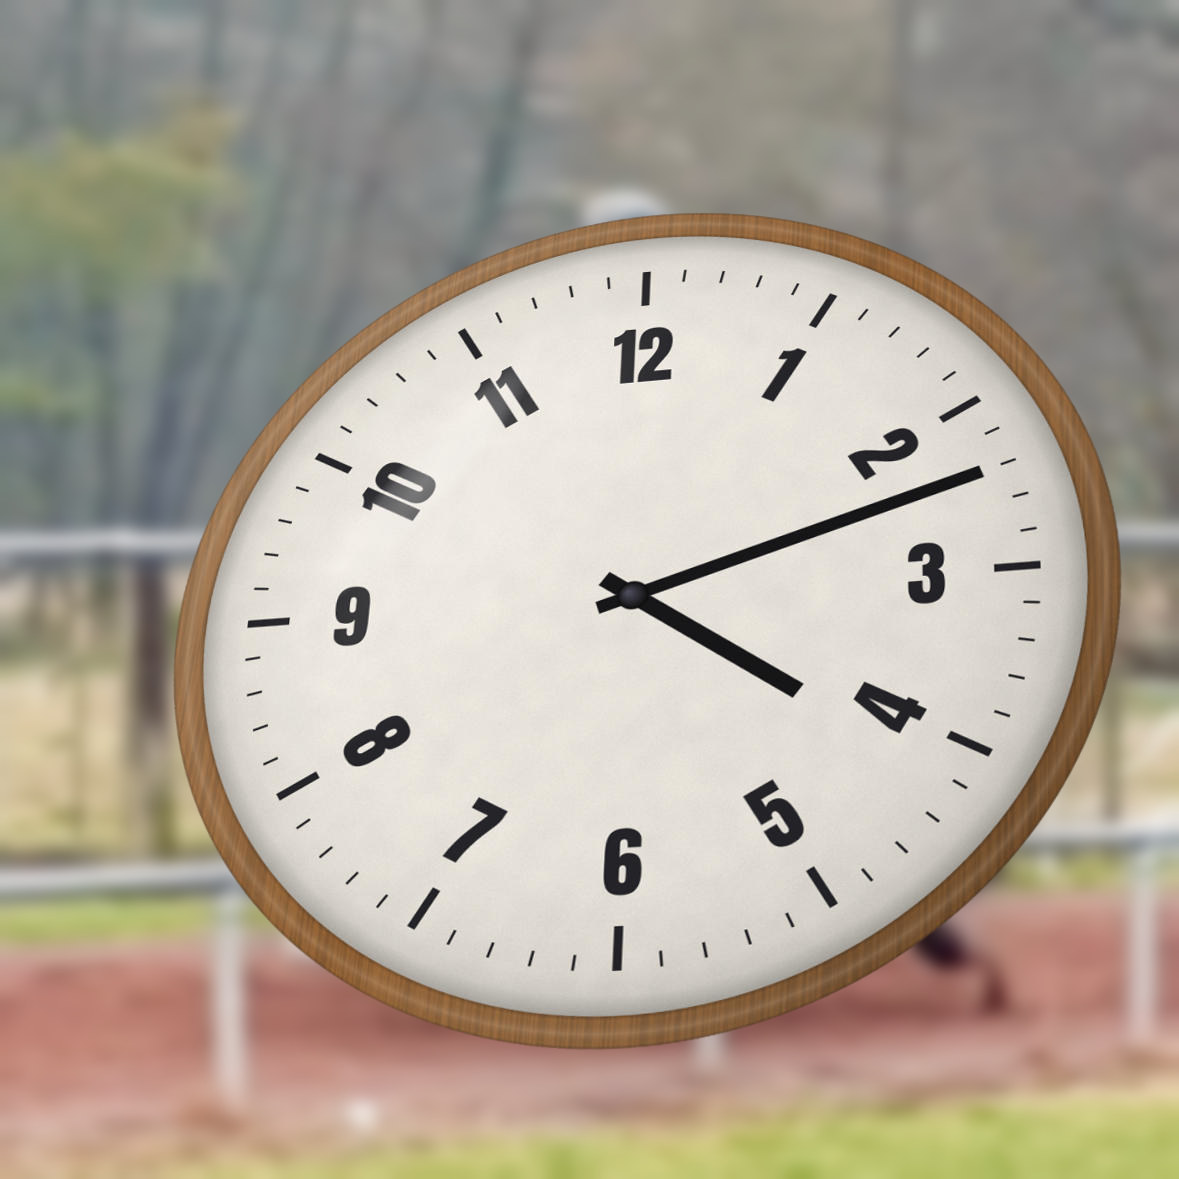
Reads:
h=4 m=12
